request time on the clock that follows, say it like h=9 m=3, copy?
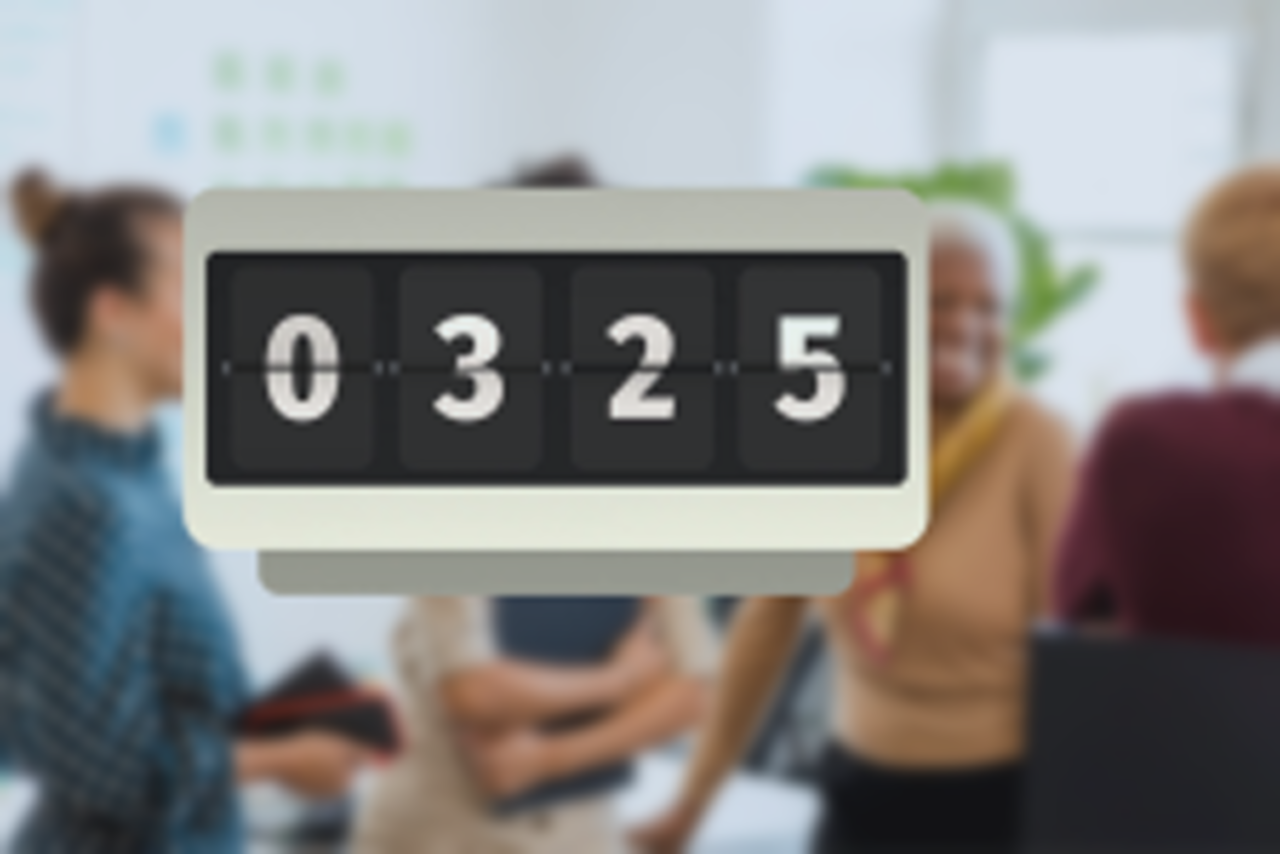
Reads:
h=3 m=25
